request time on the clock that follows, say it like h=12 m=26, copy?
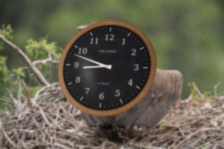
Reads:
h=8 m=48
